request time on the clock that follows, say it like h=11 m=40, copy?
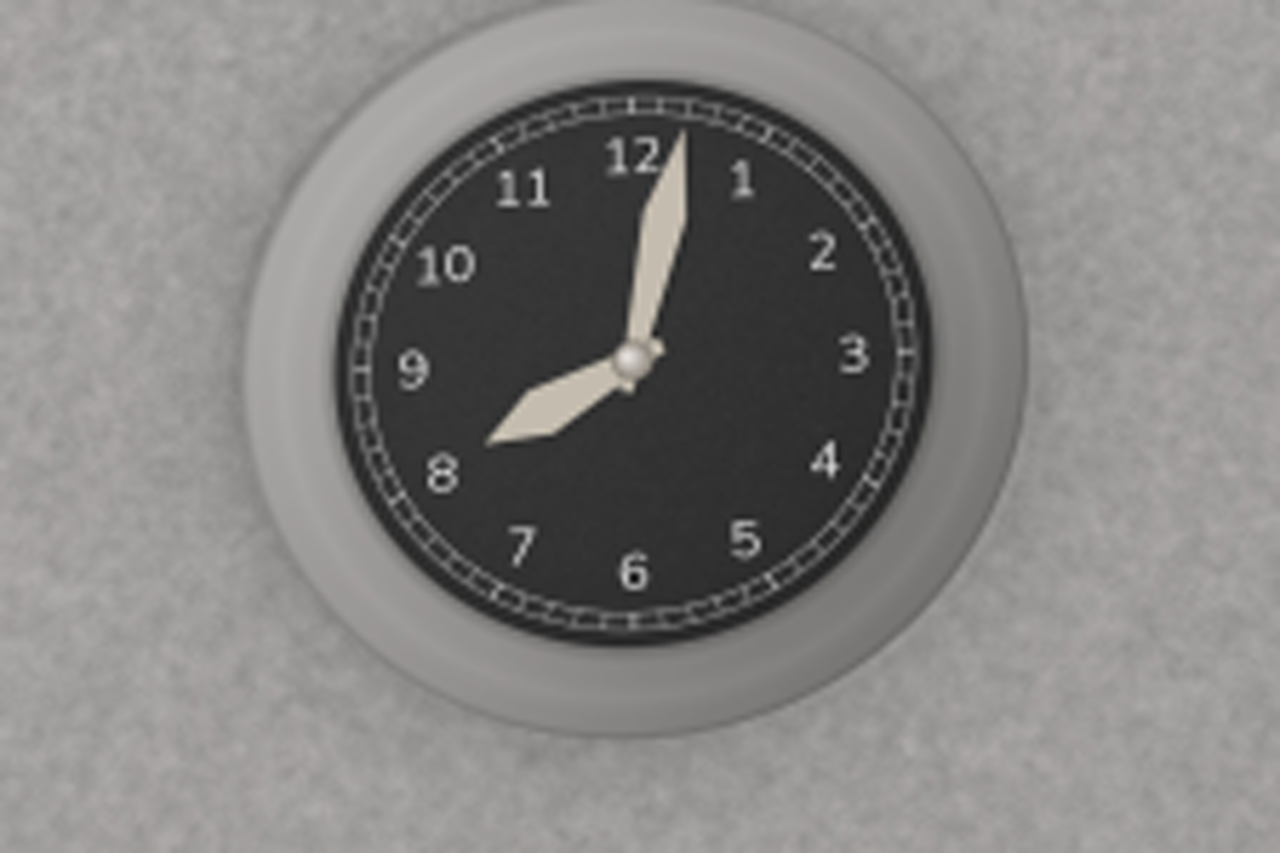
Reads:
h=8 m=2
